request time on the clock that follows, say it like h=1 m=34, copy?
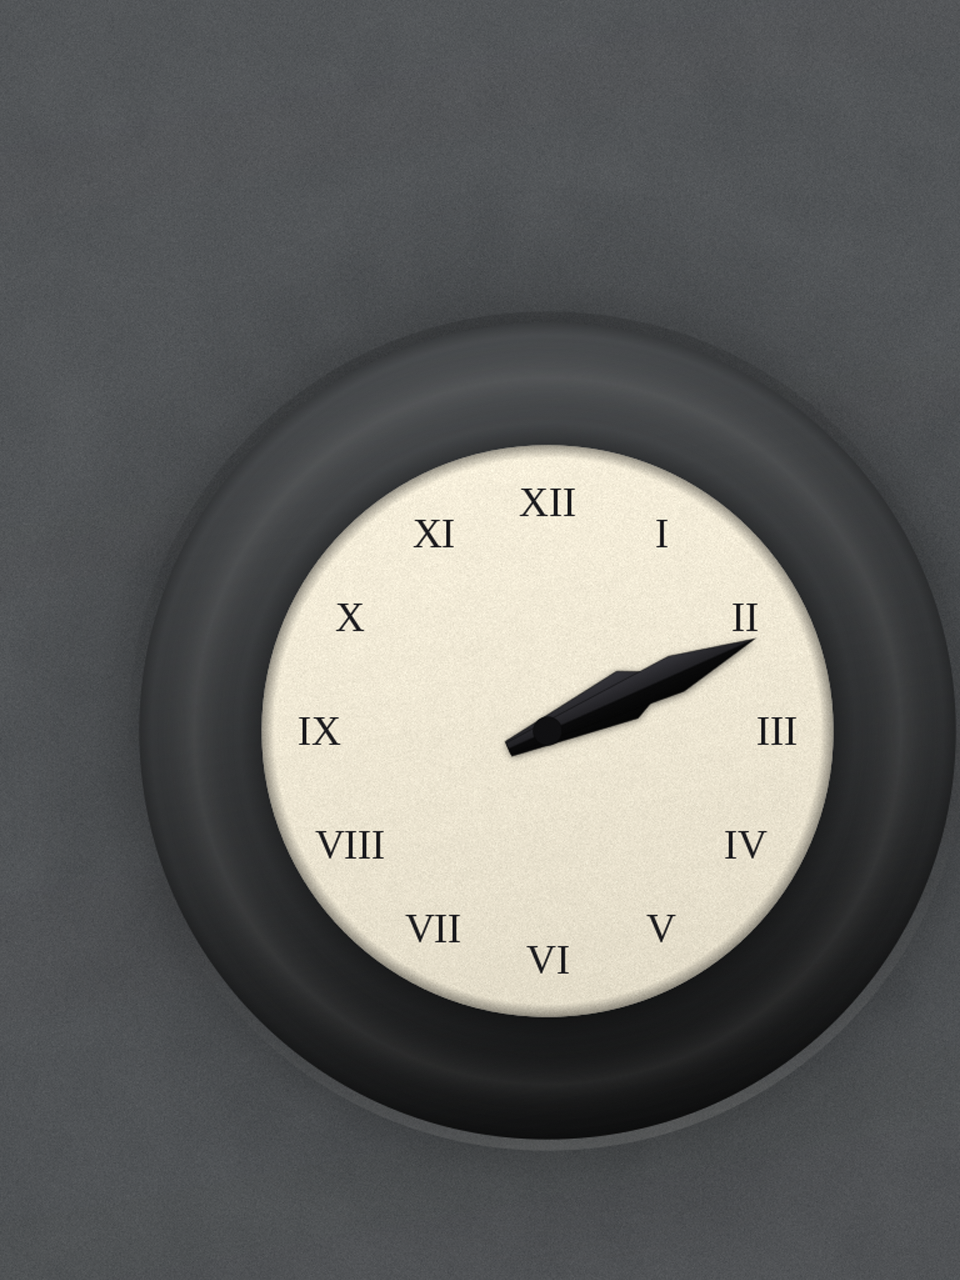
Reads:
h=2 m=11
